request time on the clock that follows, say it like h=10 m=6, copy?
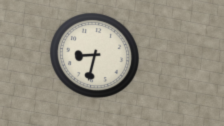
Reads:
h=8 m=31
